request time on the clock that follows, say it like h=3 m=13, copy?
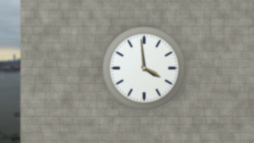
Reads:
h=3 m=59
